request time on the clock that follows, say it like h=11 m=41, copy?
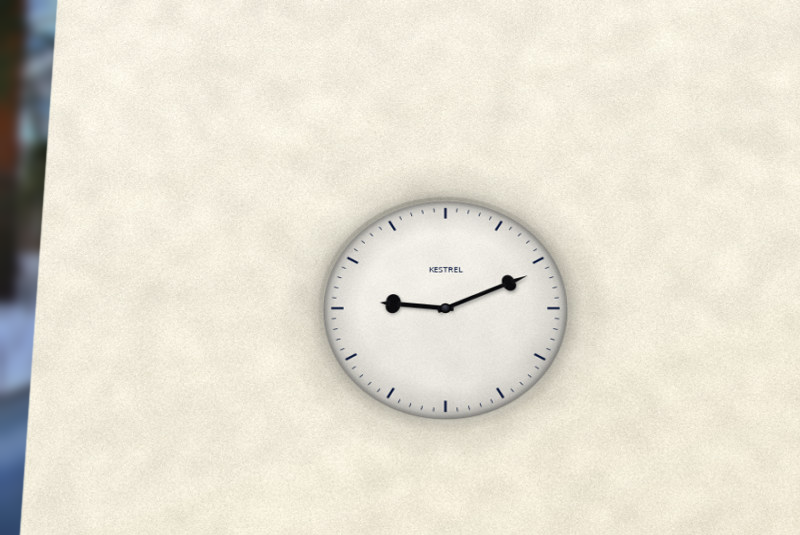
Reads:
h=9 m=11
